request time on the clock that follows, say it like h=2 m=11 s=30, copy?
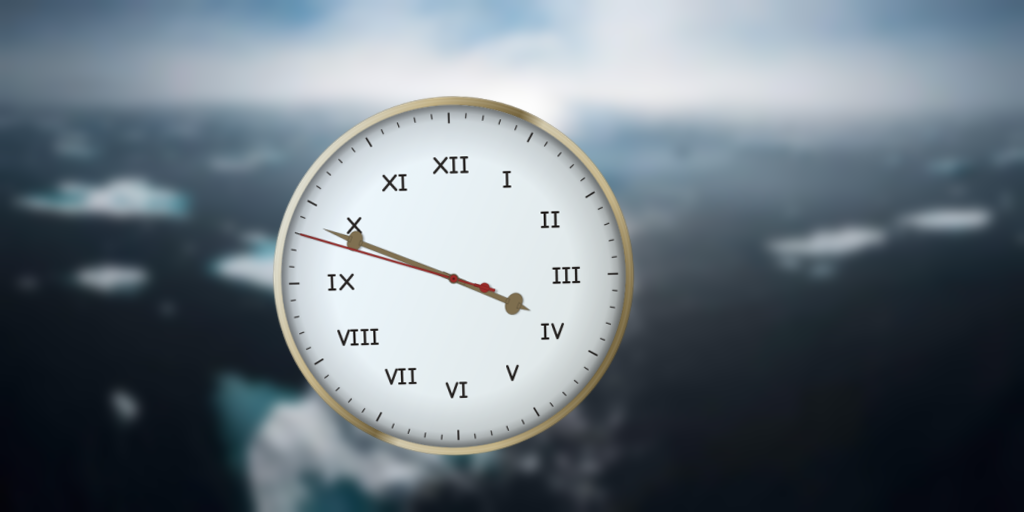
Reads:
h=3 m=48 s=48
